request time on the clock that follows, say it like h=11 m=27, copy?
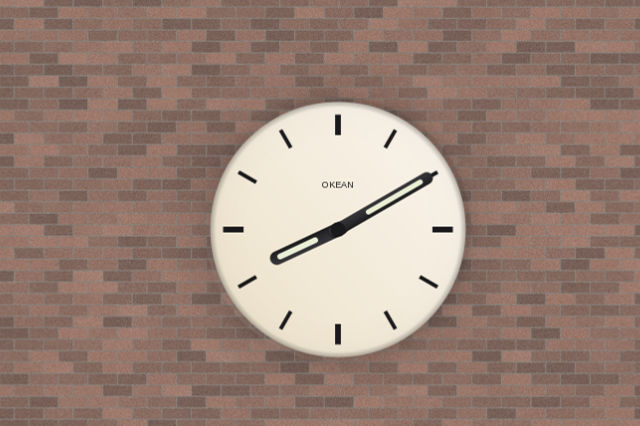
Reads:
h=8 m=10
